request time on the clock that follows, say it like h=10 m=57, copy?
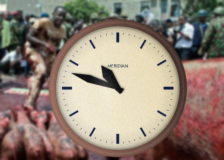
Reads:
h=10 m=48
